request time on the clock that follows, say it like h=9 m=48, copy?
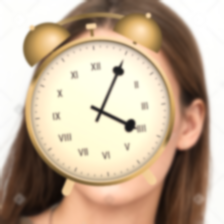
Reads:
h=4 m=5
